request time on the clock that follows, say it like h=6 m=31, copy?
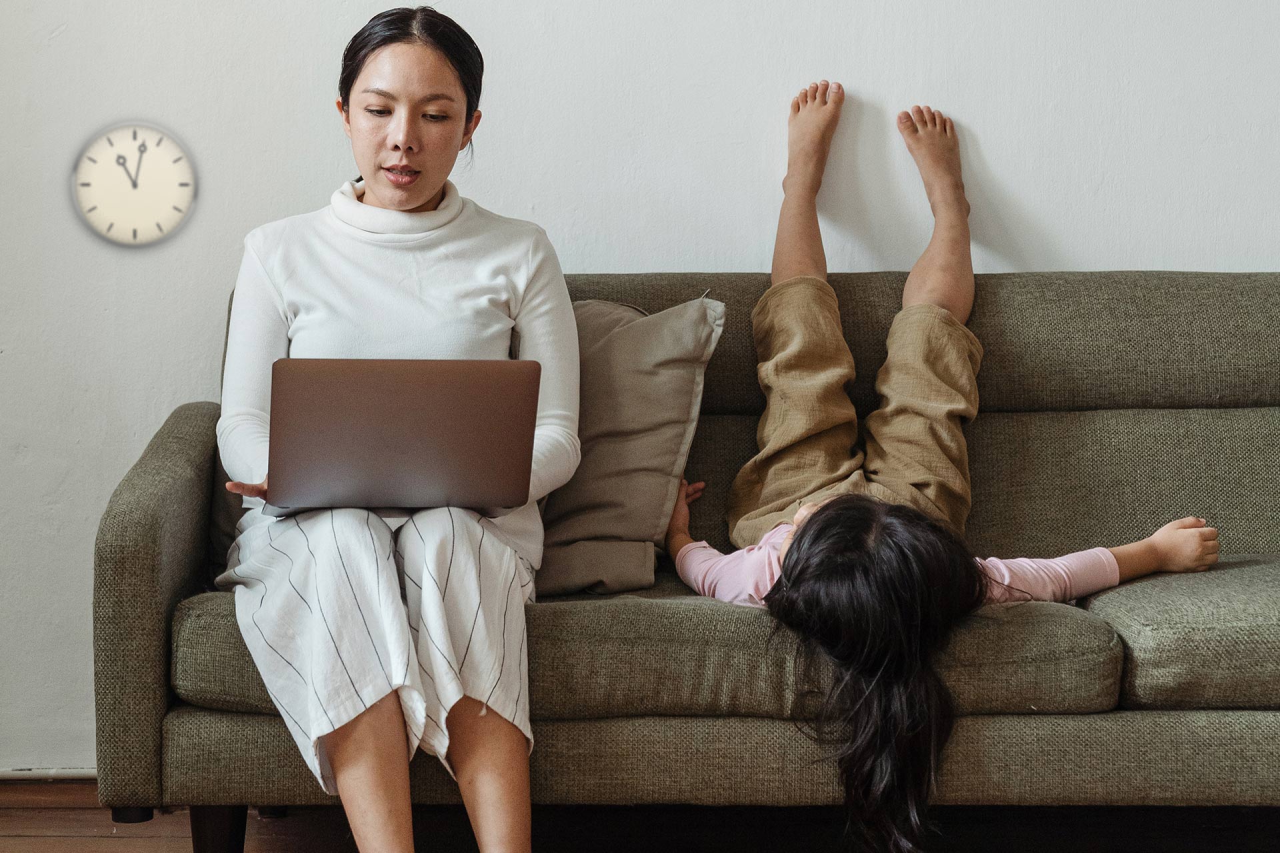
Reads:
h=11 m=2
